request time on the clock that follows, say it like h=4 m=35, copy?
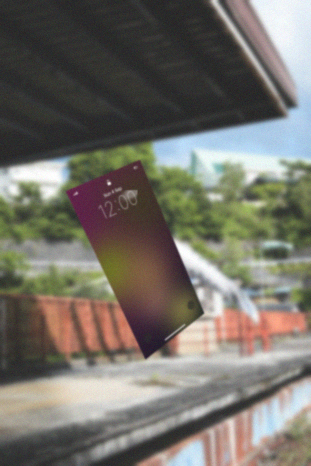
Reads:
h=12 m=0
